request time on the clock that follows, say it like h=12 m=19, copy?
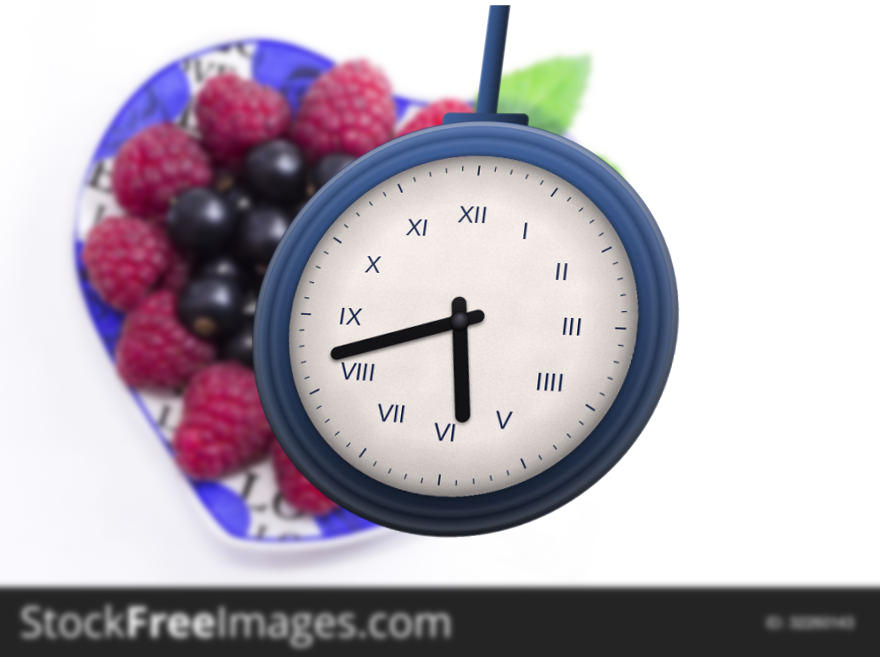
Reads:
h=5 m=42
